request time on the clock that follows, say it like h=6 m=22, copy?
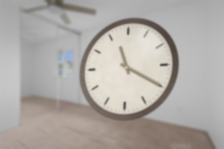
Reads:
h=11 m=20
